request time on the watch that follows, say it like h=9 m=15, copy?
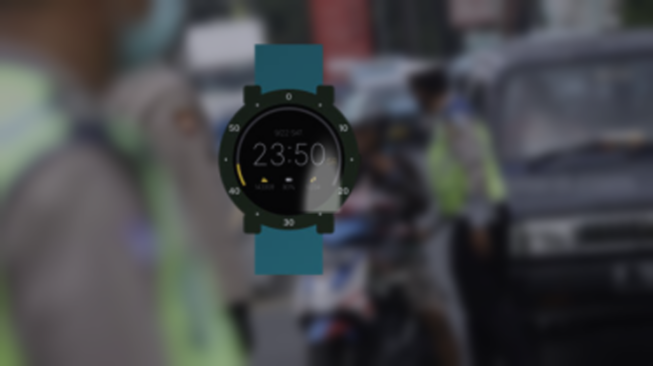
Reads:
h=23 m=50
